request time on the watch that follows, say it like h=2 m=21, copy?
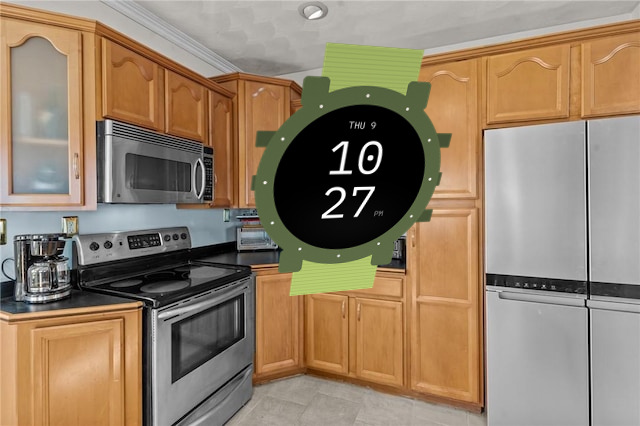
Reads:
h=10 m=27
